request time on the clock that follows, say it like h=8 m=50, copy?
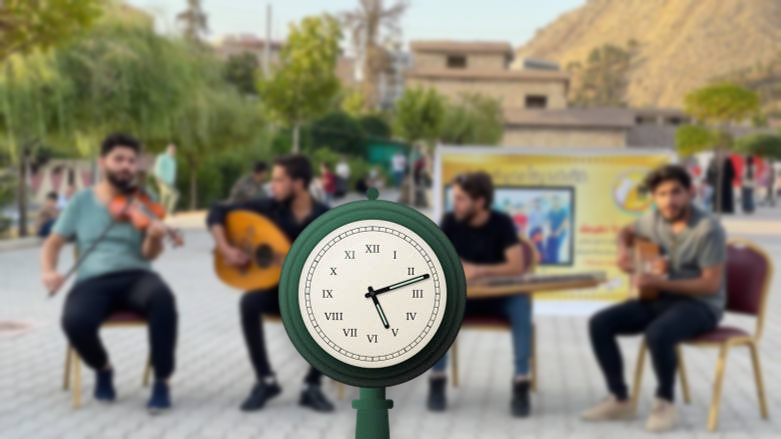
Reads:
h=5 m=12
